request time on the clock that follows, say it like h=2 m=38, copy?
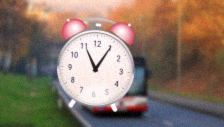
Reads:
h=11 m=5
